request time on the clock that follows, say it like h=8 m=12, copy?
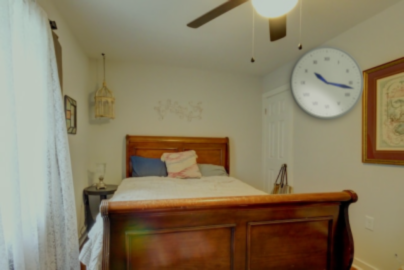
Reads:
h=10 m=17
